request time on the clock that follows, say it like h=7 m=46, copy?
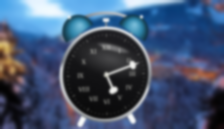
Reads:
h=5 m=12
